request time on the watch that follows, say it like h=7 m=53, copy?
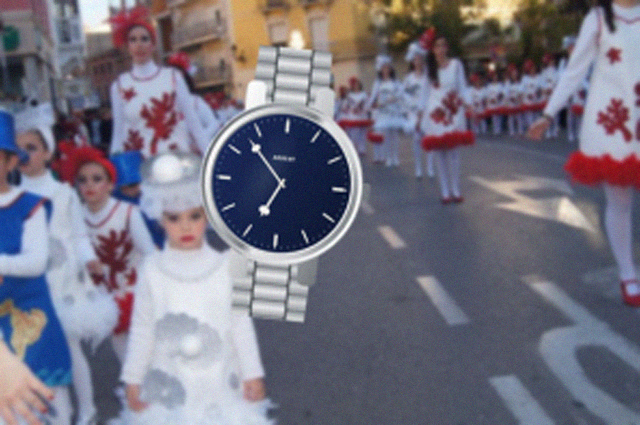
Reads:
h=6 m=53
